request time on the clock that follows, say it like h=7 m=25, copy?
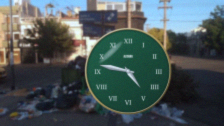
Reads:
h=4 m=47
